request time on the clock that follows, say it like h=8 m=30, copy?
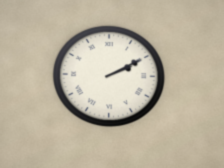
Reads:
h=2 m=10
